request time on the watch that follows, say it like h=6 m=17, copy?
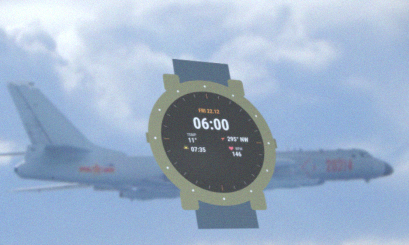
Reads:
h=6 m=0
